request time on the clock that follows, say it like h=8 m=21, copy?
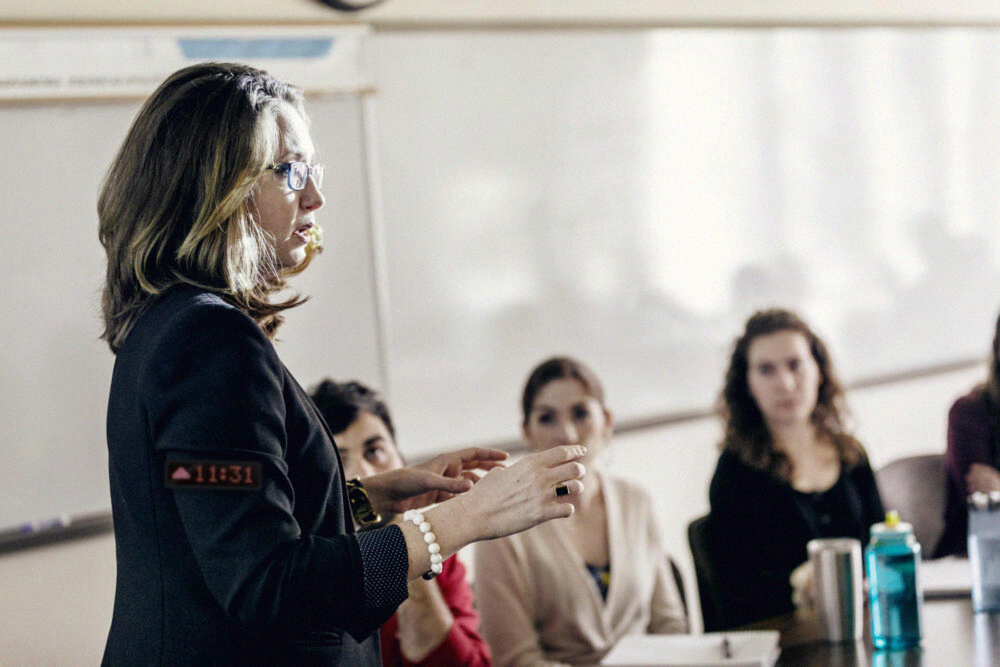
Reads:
h=11 m=31
